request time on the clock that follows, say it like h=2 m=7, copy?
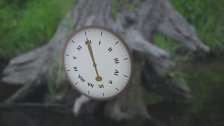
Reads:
h=6 m=0
